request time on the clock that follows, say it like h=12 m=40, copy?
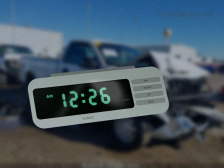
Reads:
h=12 m=26
